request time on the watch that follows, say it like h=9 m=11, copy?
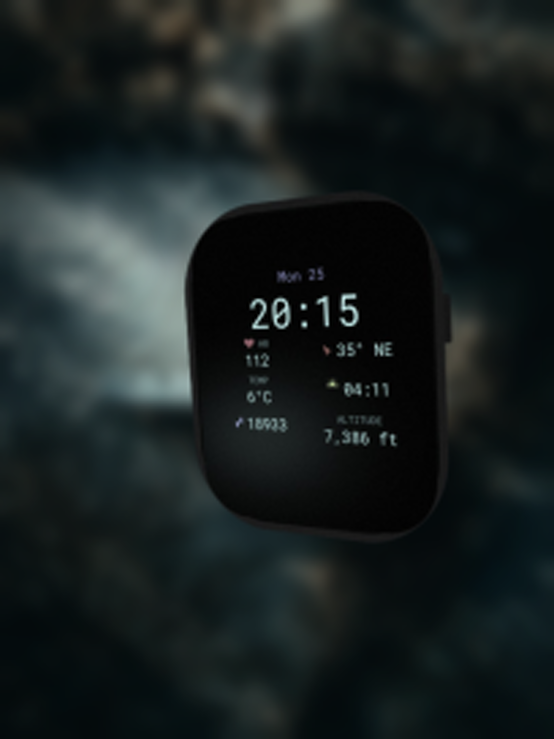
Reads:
h=20 m=15
